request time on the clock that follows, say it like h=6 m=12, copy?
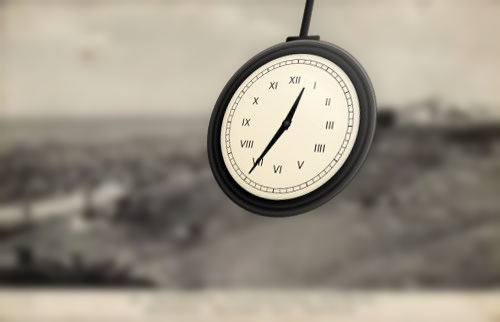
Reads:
h=12 m=35
